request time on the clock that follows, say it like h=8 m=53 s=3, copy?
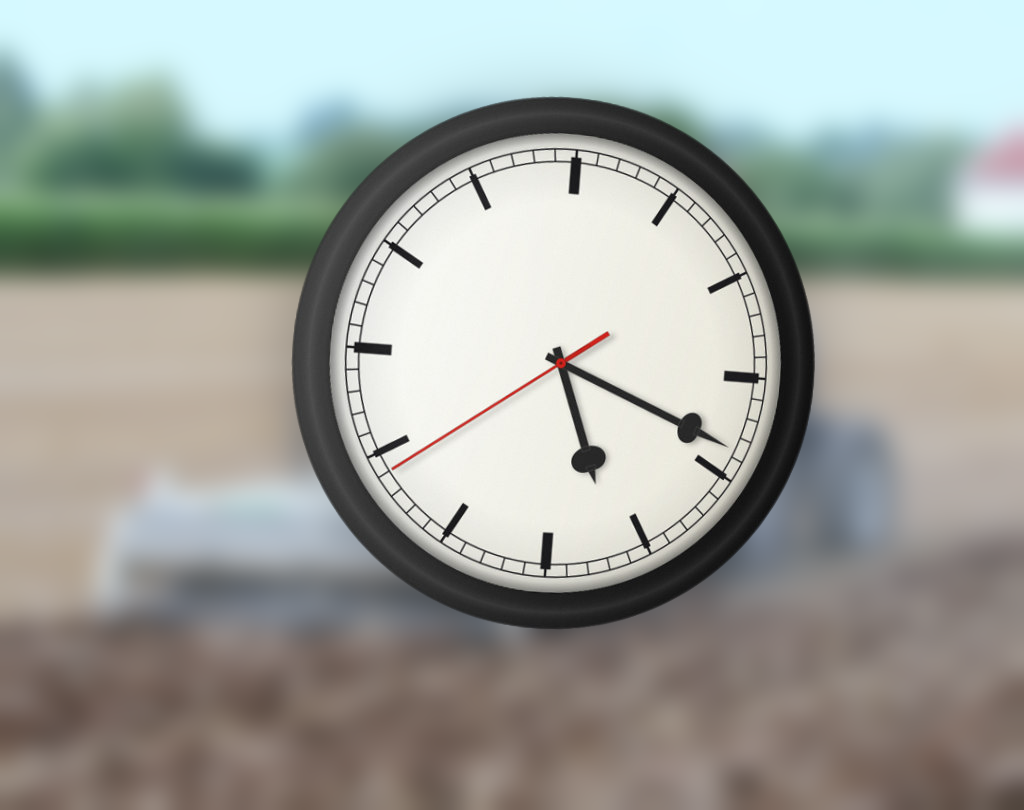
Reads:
h=5 m=18 s=39
